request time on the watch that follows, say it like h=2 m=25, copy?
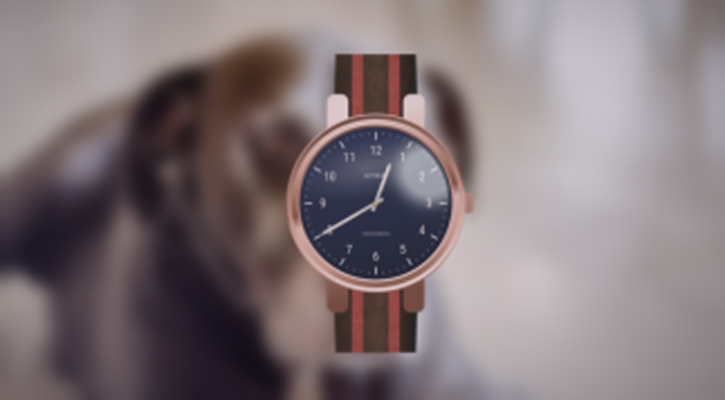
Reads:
h=12 m=40
